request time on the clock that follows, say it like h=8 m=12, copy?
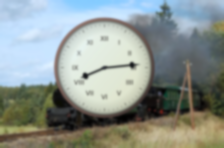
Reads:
h=8 m=14
